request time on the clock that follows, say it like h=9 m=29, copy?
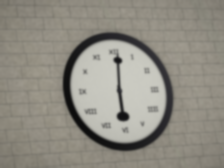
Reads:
h=6 m=1
